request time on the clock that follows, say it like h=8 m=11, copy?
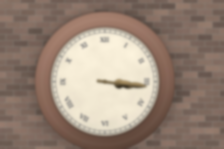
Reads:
h=3 m=16
